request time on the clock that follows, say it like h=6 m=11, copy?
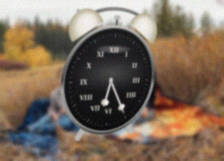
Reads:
h=6 m=25
